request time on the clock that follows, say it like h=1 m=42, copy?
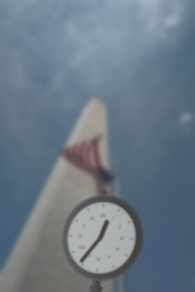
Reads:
h=12 m=36
